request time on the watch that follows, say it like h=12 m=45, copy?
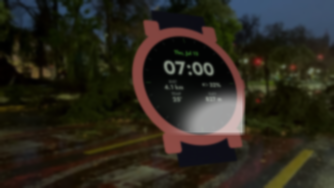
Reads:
h=7 m=0
